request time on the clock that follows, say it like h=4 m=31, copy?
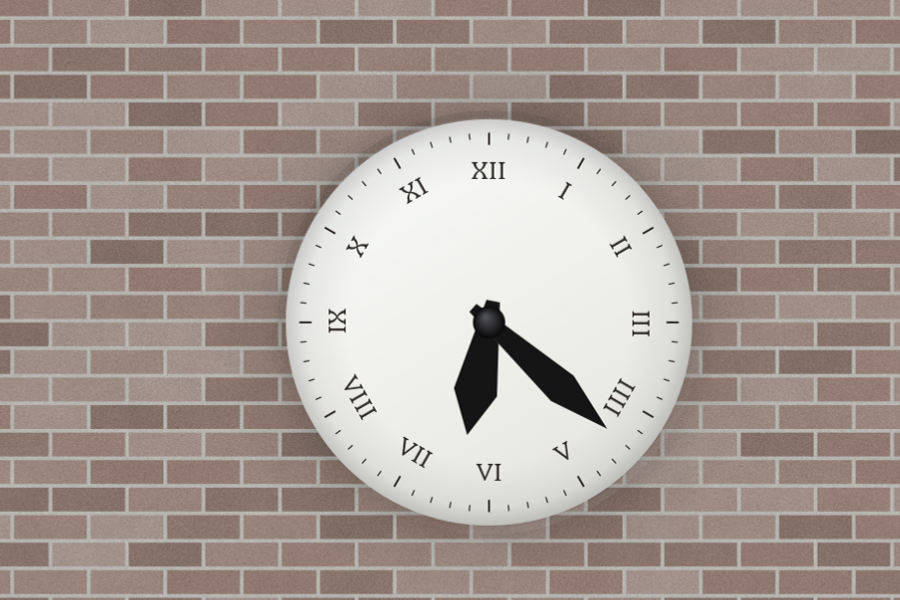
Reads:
h=6 m=22
